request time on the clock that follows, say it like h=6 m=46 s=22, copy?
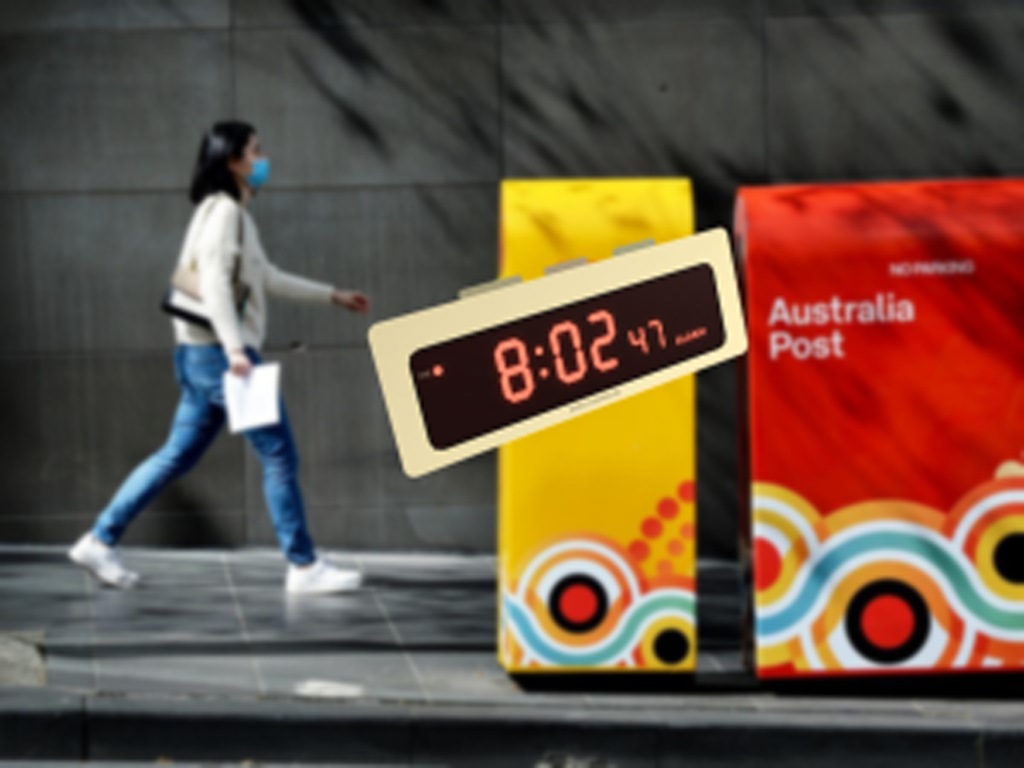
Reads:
h=8 m=2 s=47
